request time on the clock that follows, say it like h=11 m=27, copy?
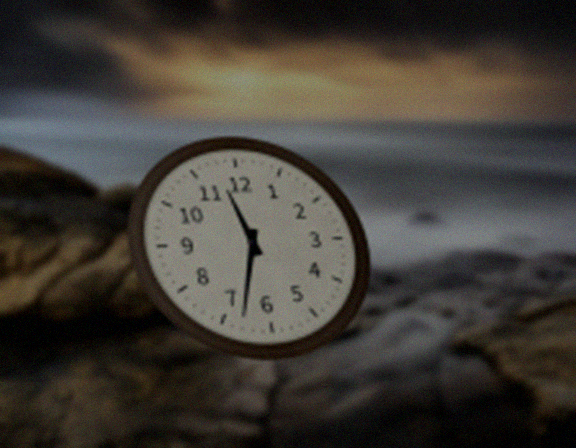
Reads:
h=11 m=33
